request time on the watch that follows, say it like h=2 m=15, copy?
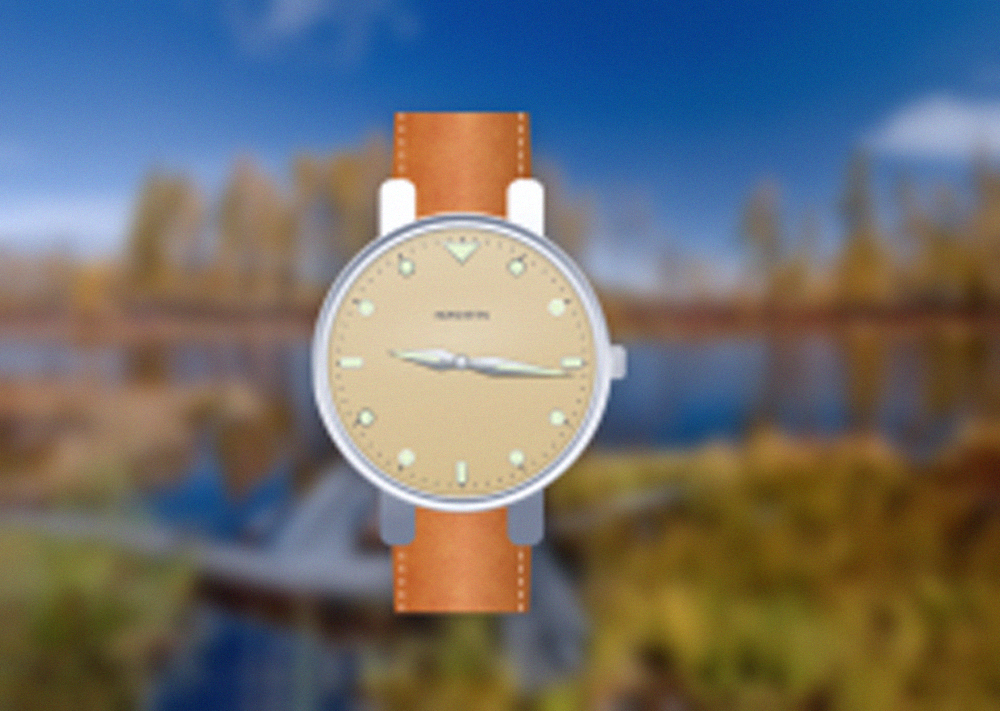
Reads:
h=9 m=16
